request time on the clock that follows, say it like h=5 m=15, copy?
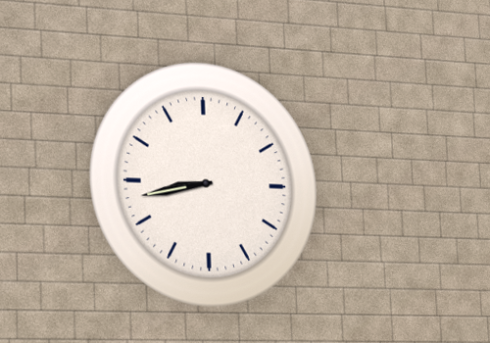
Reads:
h=8 m=43
